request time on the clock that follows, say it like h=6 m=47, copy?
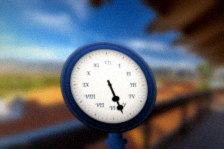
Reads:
h=5 m=27
